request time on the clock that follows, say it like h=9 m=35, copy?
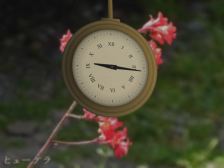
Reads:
h=9 m=16
